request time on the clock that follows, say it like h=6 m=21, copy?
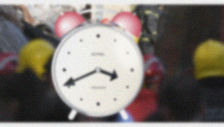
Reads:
h=3 m=41
